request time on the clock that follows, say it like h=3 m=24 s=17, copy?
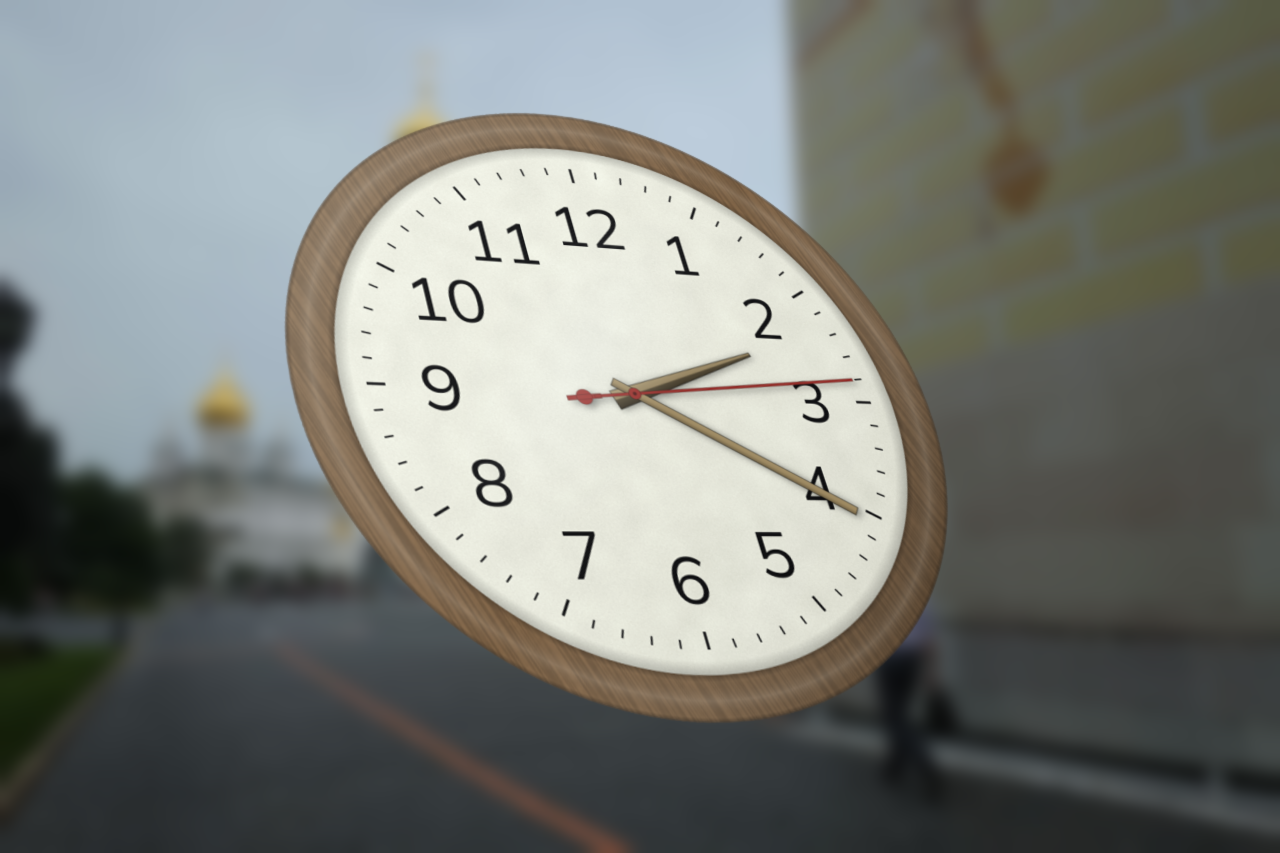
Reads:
h=2 m=20 s=14
